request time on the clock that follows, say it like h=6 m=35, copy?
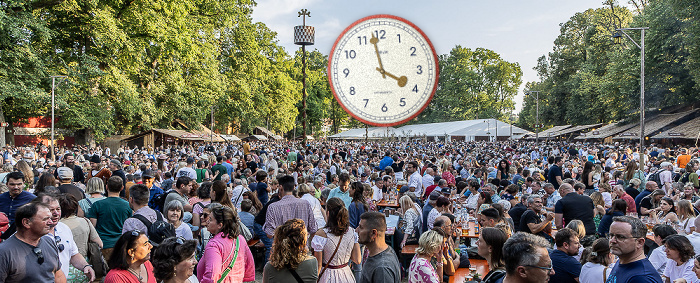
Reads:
h=3 m=58
